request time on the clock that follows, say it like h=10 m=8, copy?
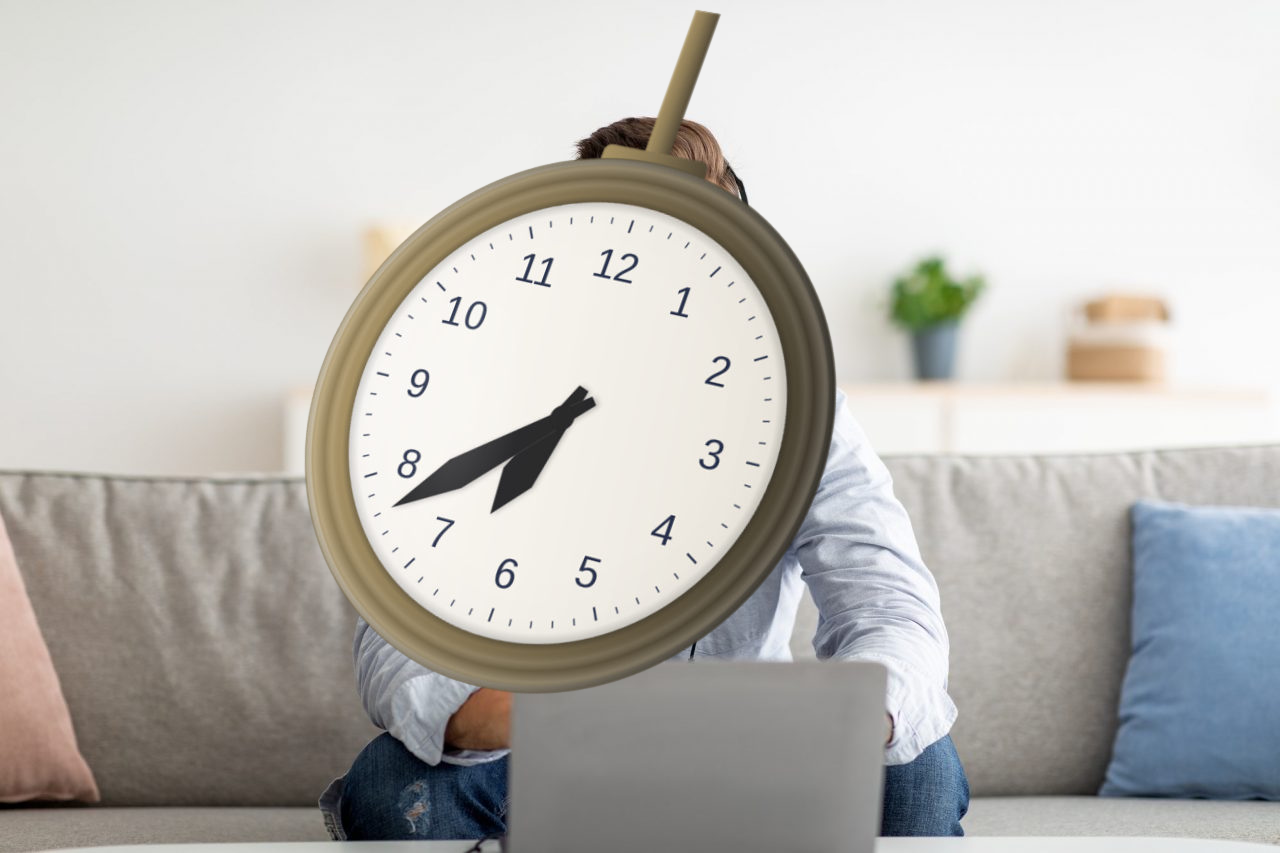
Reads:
h=6 m=38
